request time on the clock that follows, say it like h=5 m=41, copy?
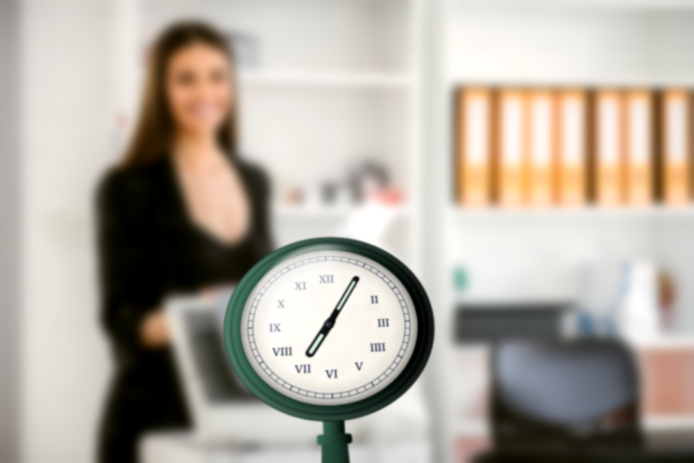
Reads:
h=7 m=5
